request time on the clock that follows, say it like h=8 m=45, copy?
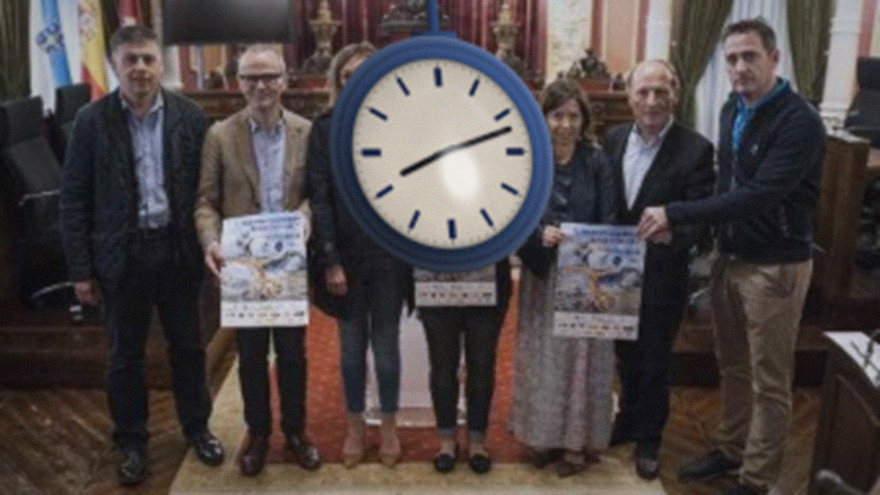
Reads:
h=8 m=12
